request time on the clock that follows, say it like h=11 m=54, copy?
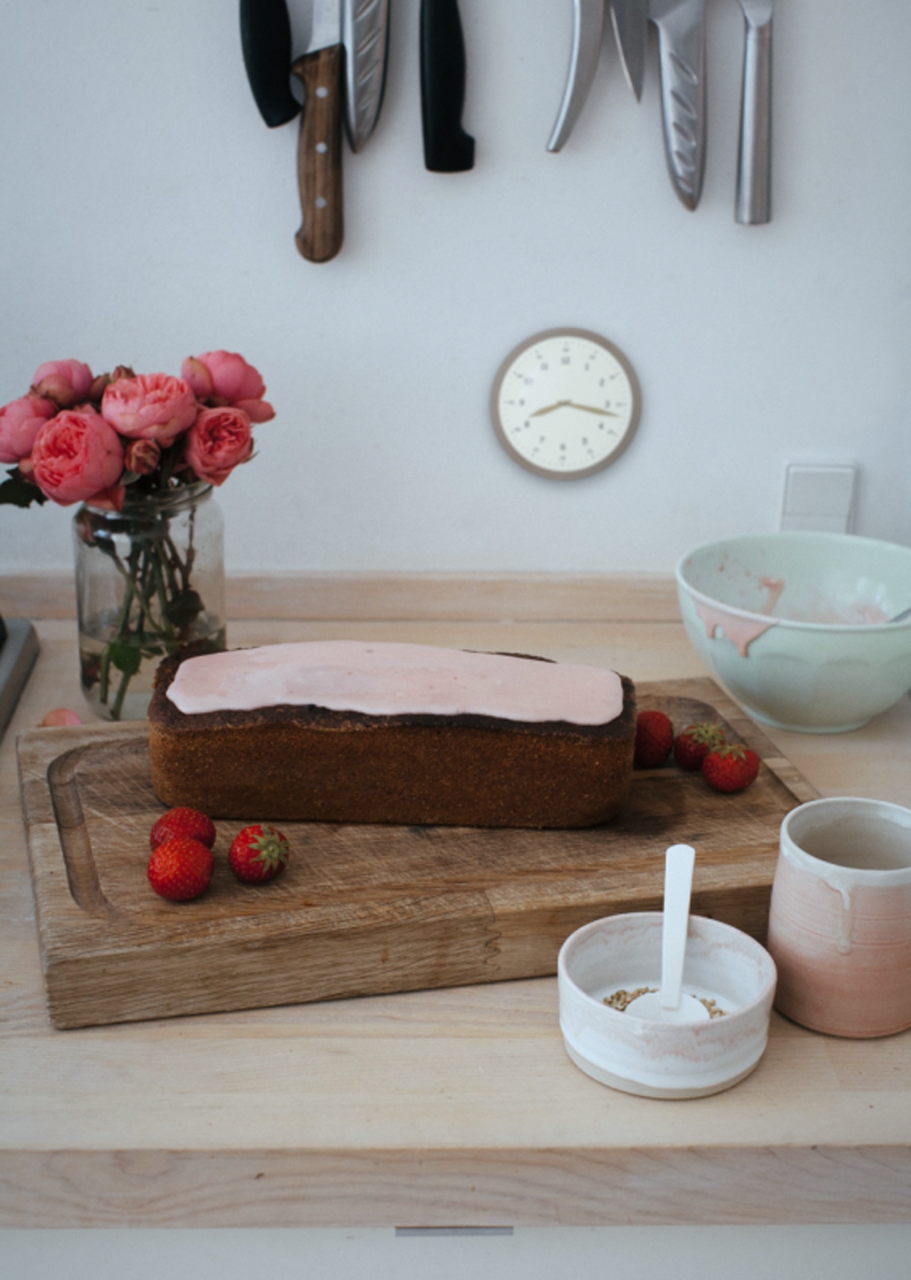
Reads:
h=8 m=17
